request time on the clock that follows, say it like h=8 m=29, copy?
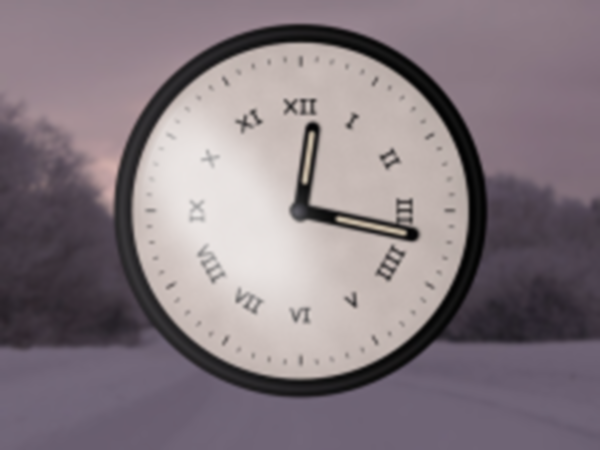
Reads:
h=12 m=17
